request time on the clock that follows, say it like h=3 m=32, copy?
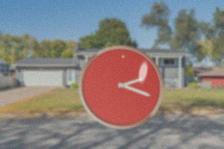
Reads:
h=2 m=18
